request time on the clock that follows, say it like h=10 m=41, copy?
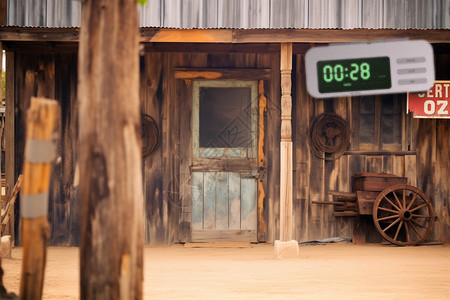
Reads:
h=0 m=28
